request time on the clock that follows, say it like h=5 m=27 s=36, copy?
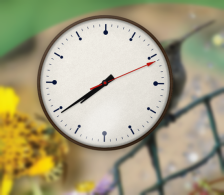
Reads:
h=7 m=39 s=11
